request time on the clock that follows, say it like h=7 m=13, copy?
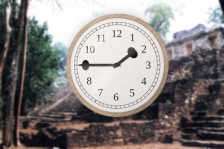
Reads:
h=1 m=45
